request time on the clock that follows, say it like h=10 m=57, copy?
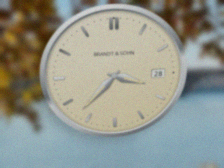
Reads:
h=3 m=37
